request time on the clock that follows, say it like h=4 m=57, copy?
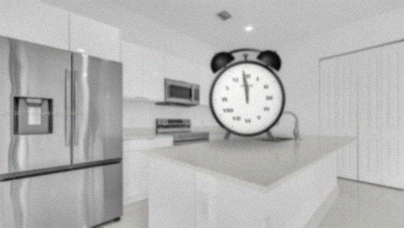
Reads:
h=11 m=59
